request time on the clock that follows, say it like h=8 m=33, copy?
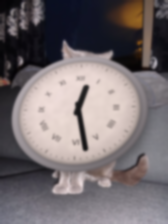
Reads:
h=12 m=28
